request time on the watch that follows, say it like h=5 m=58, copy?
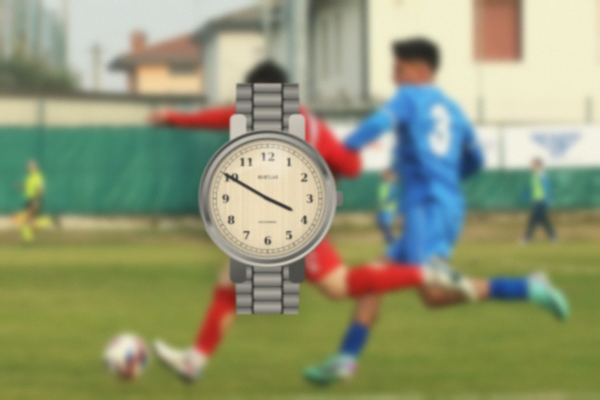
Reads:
h=3 m=50
